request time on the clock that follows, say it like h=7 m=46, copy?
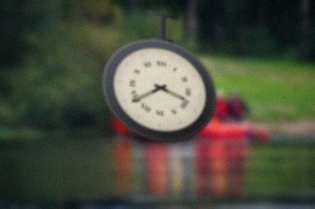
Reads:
h=3 m=39
